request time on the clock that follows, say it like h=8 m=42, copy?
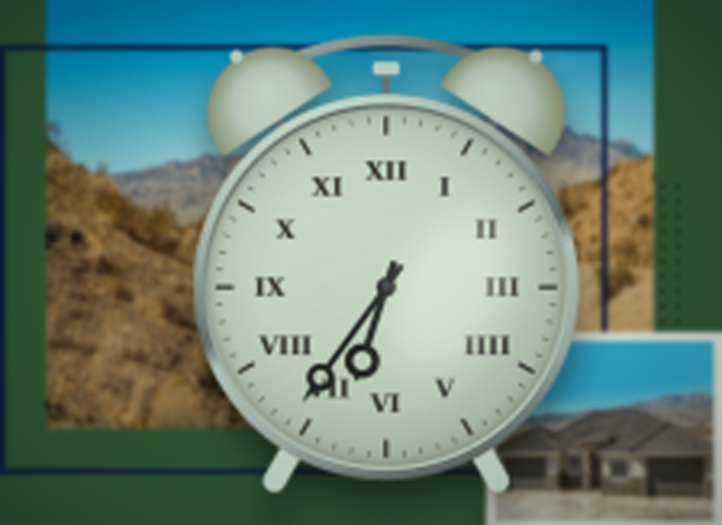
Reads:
h=6 m=36
